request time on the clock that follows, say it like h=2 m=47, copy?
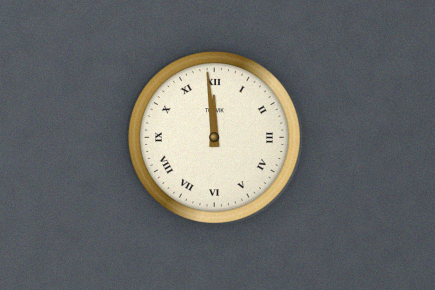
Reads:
h=11 m=59
